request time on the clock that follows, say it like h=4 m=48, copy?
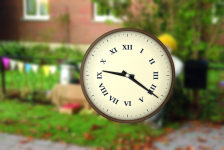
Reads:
h=9 m=21
